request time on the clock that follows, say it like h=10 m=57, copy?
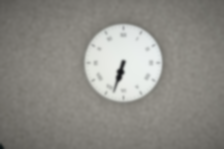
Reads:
h=6 m=33
